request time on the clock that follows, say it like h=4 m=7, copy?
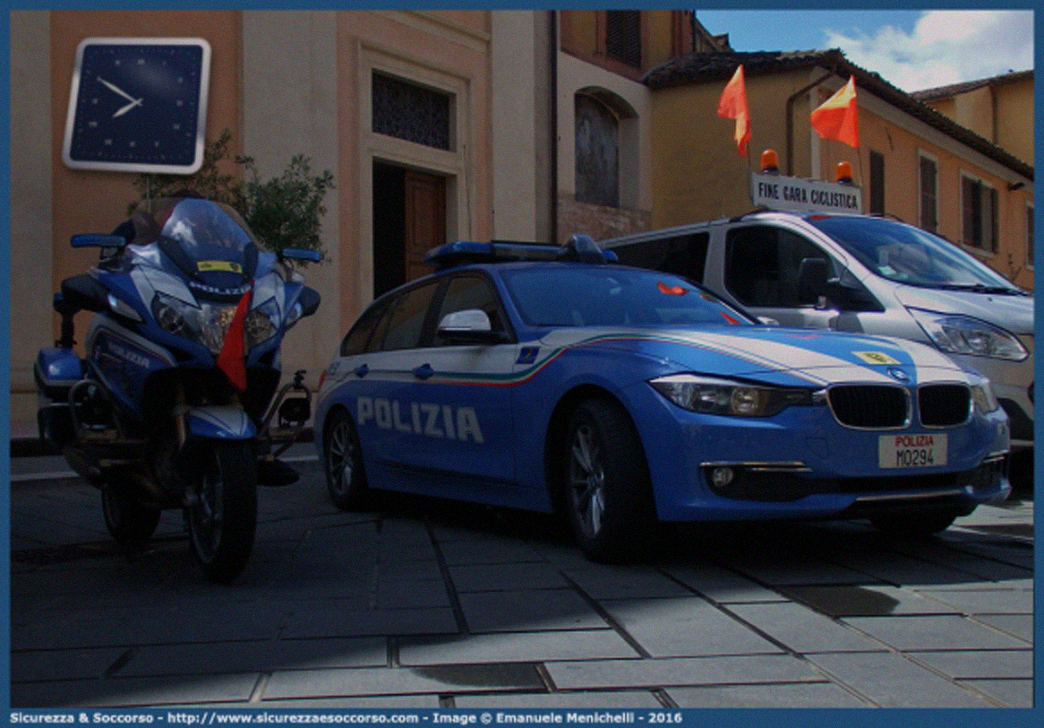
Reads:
h=7 m=50
